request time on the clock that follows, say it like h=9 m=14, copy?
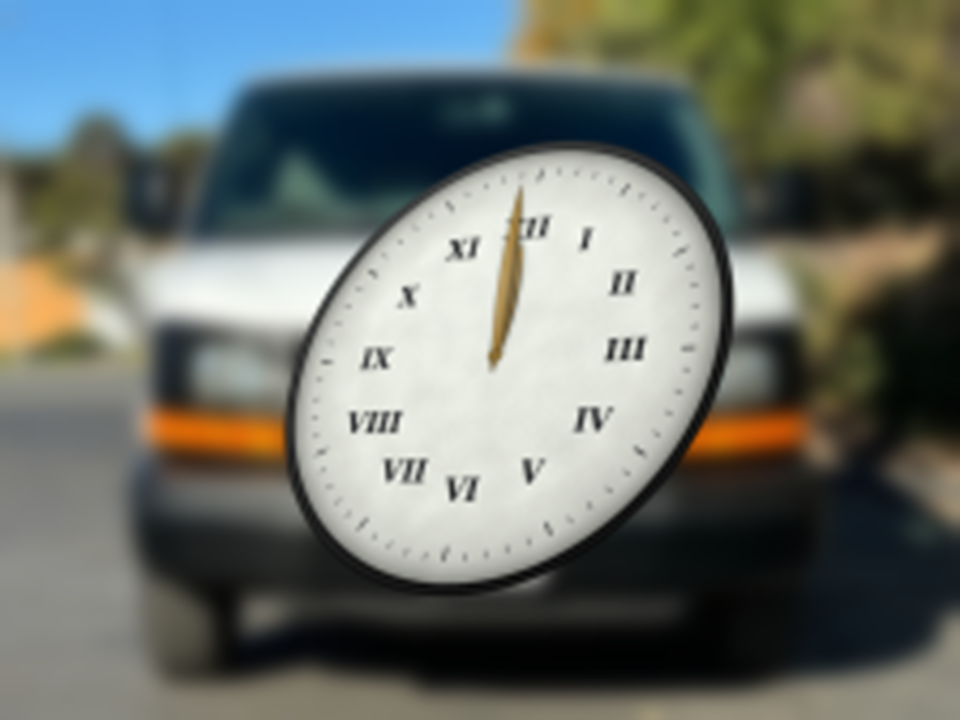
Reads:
h=11 m=59
